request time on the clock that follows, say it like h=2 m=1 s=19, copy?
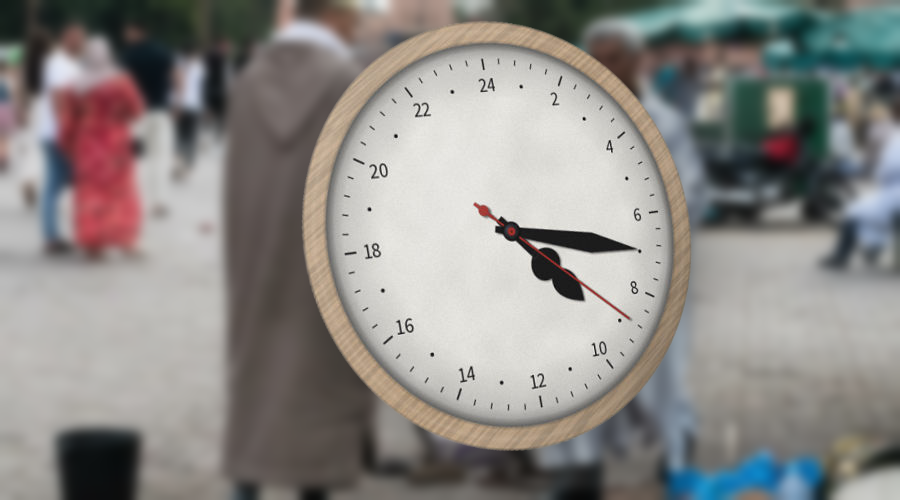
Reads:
h=9 m=17 s=22
